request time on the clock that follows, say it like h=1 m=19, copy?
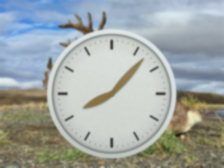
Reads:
h=8 m=7
